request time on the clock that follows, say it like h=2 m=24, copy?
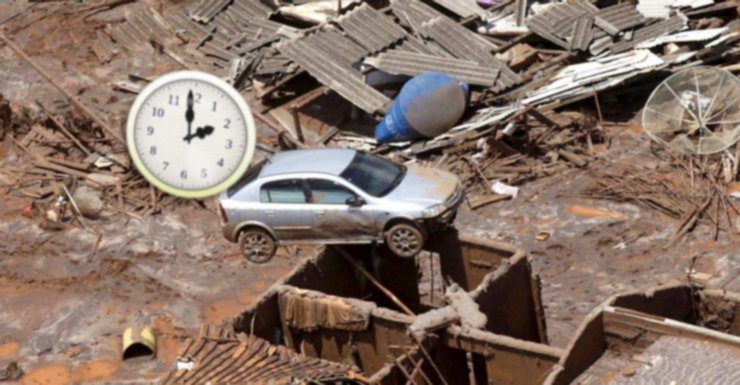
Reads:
h=1 m=59
